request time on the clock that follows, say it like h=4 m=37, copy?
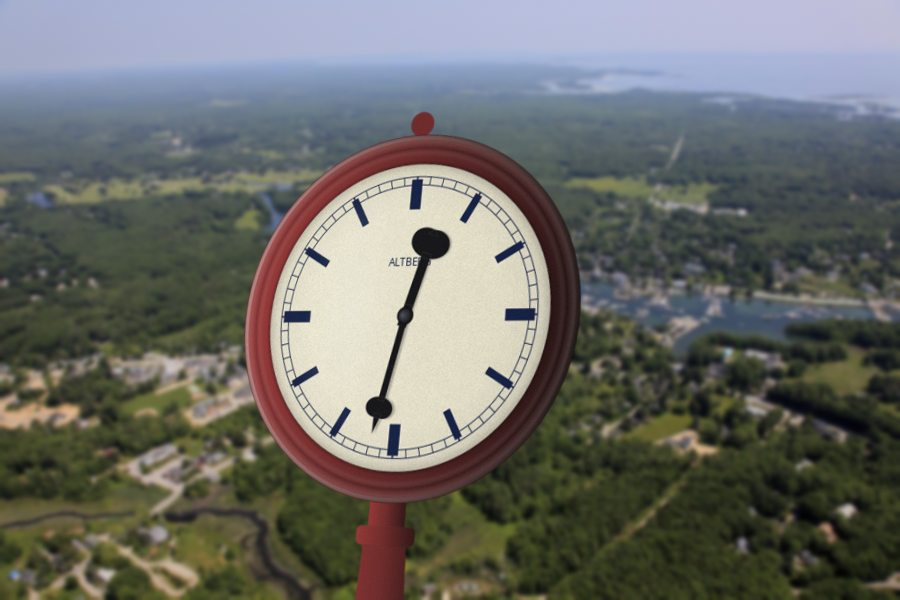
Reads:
h=12 m=32
